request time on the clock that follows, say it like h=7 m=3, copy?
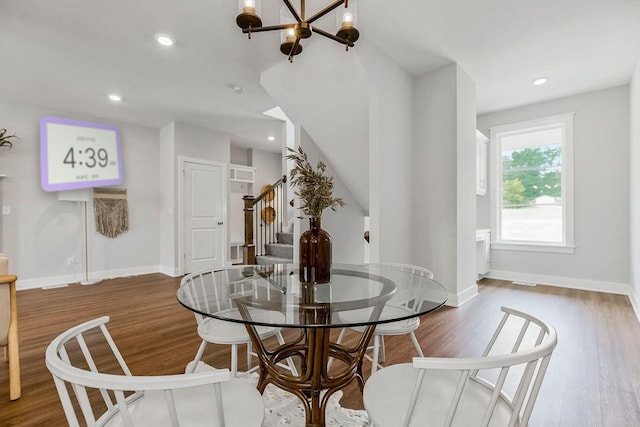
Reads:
h=4 m=39
